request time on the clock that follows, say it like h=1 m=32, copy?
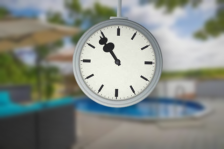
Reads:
h=10 m=54
